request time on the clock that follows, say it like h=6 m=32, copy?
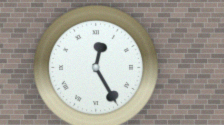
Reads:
h=12 m=25
